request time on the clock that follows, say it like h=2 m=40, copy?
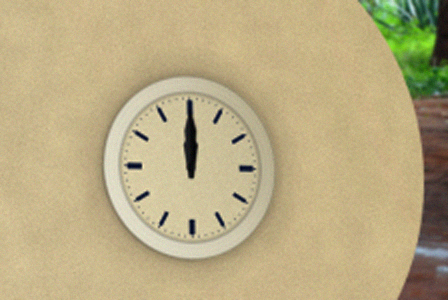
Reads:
h=12 m=0
